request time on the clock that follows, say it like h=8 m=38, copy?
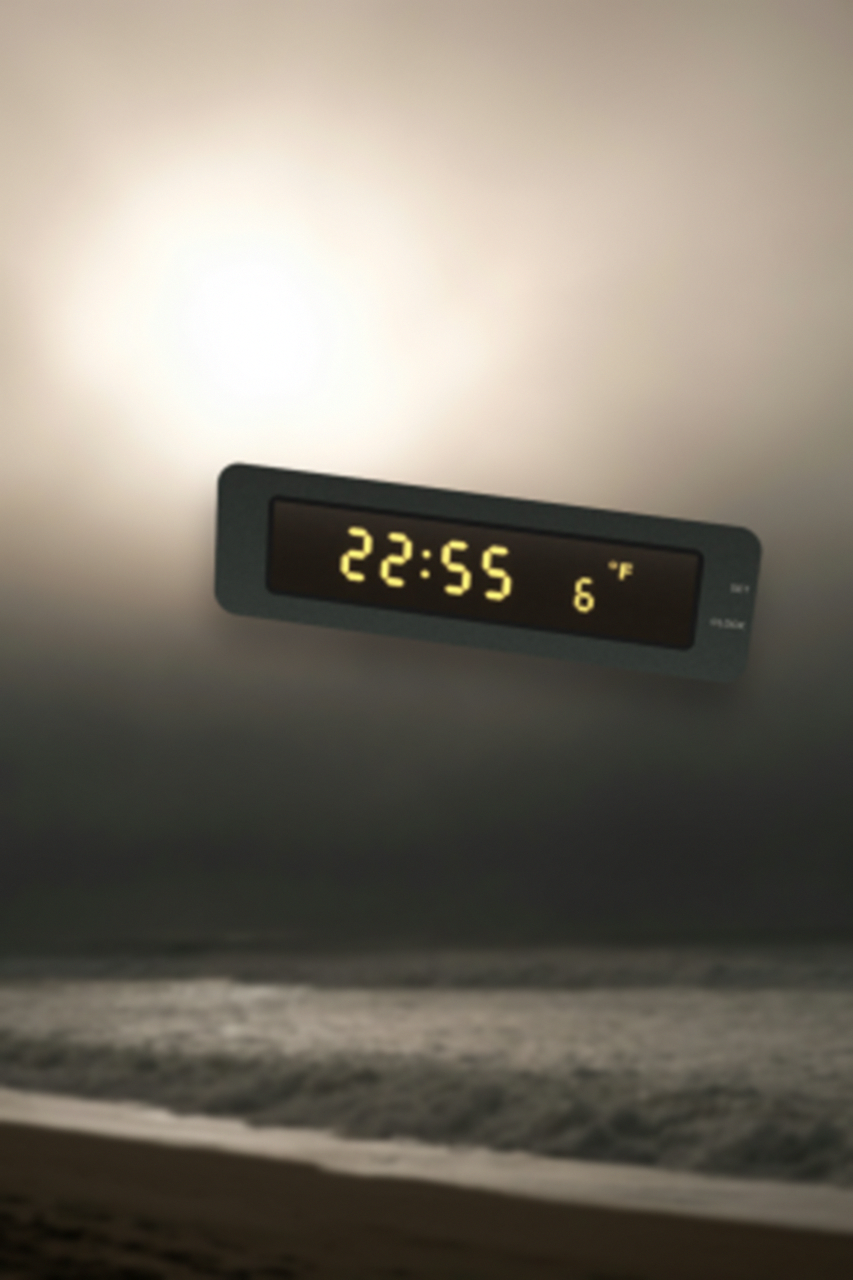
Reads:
h=22 m=55
